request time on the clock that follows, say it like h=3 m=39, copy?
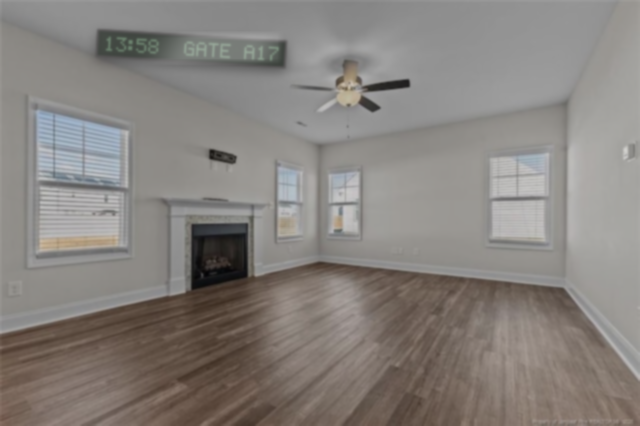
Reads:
h=13 m=58
